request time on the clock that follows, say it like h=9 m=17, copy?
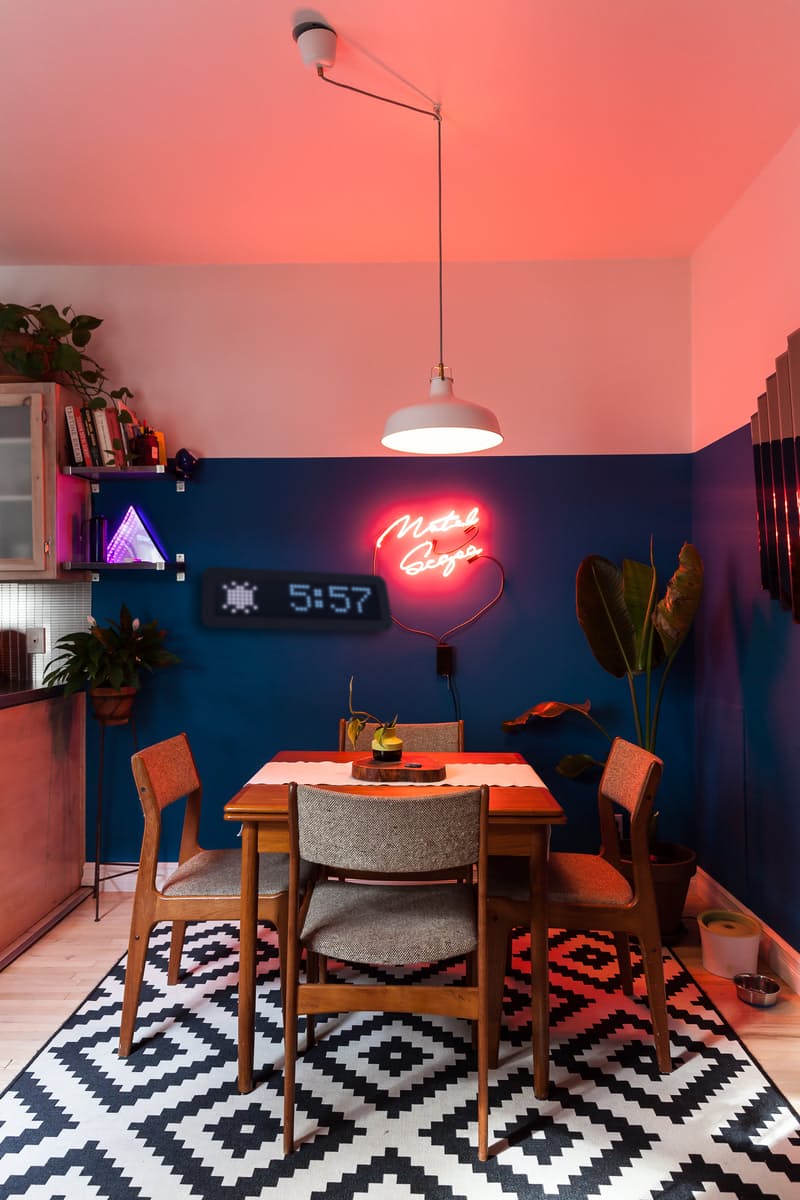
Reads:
h=5 m=57
